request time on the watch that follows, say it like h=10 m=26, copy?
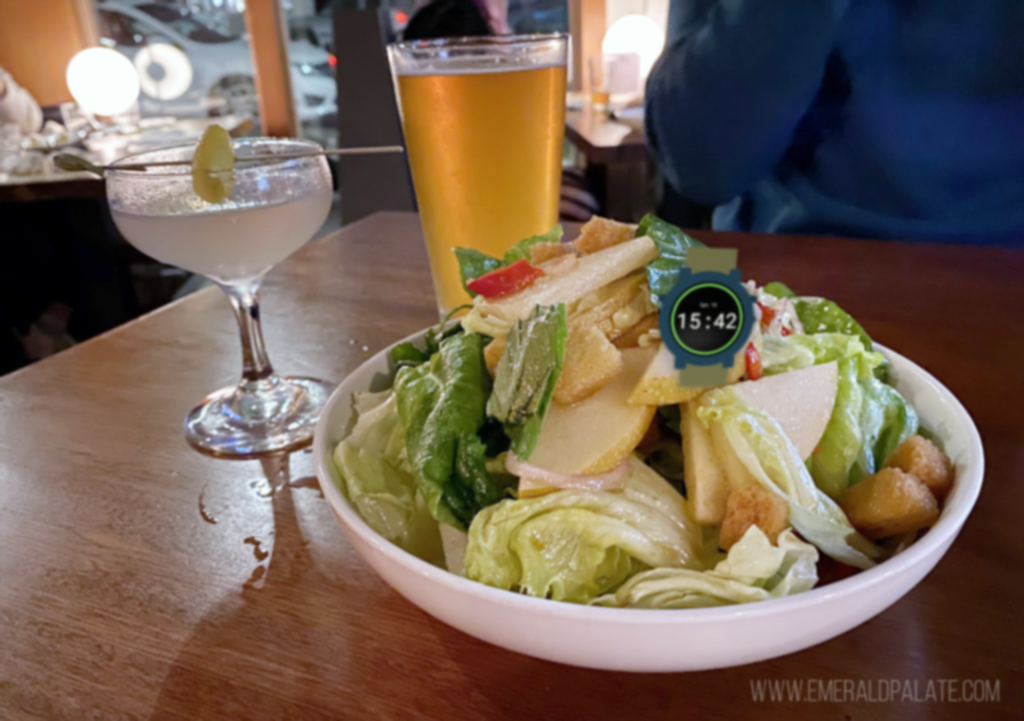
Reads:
h=15 m=42
